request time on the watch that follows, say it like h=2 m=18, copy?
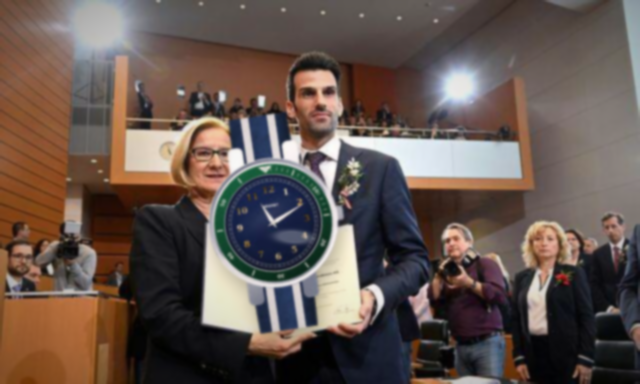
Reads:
h=11 m=11
